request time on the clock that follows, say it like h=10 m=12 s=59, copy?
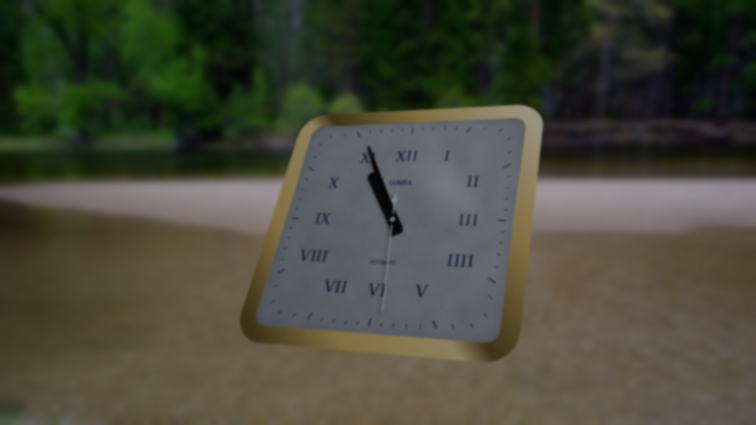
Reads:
h=10 m=55 s=29
